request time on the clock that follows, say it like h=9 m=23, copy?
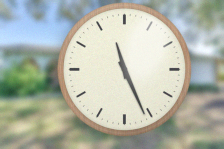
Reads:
h=11 m=26
